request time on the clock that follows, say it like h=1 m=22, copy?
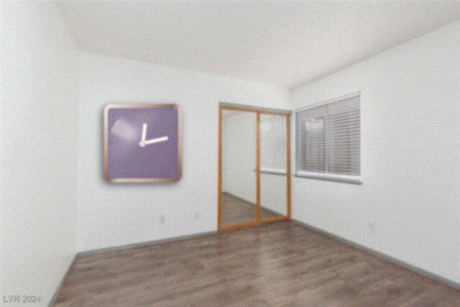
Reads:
h=12 m=13
